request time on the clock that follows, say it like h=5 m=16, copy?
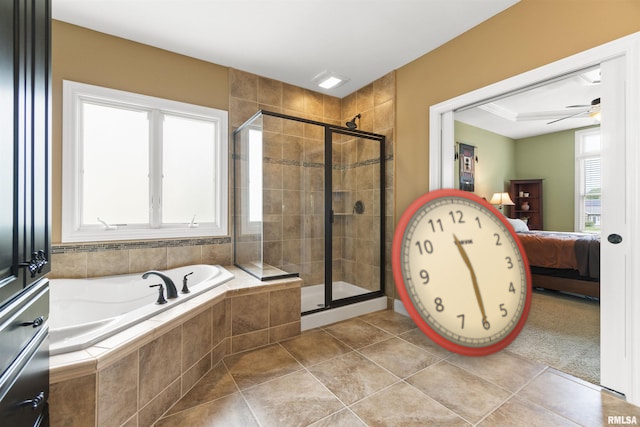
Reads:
h=11 m=30
